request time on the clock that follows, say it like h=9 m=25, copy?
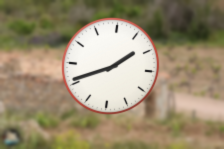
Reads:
h=1 m=41
